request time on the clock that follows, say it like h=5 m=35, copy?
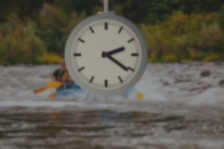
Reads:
h=2 m=21
